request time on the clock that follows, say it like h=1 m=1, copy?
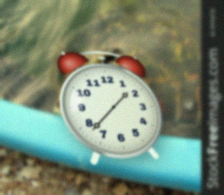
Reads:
h=1 m=38
